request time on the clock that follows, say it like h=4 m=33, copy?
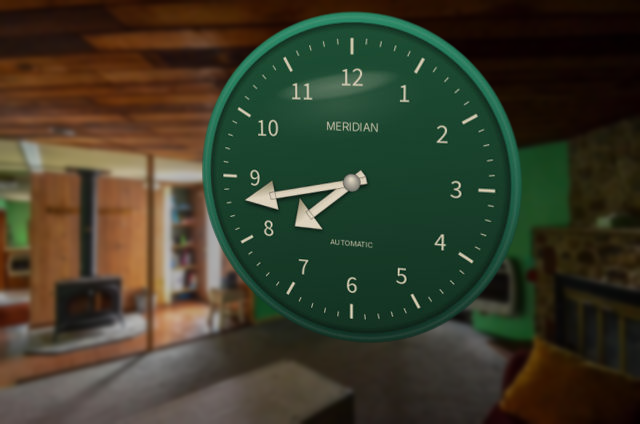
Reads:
h=7 m=43
